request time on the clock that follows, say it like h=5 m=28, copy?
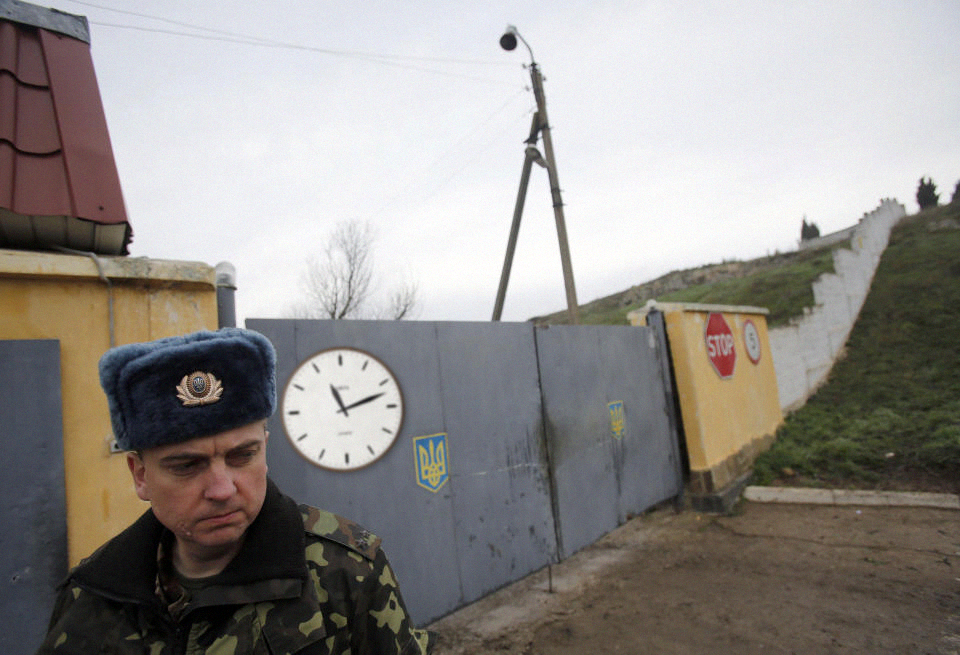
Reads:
h=11 m=12
